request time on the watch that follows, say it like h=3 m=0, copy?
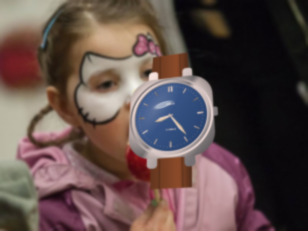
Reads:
h=8 m=24
